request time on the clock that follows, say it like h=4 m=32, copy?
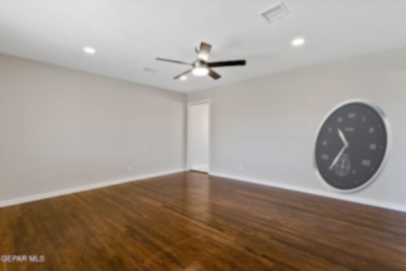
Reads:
h=10 m=35
